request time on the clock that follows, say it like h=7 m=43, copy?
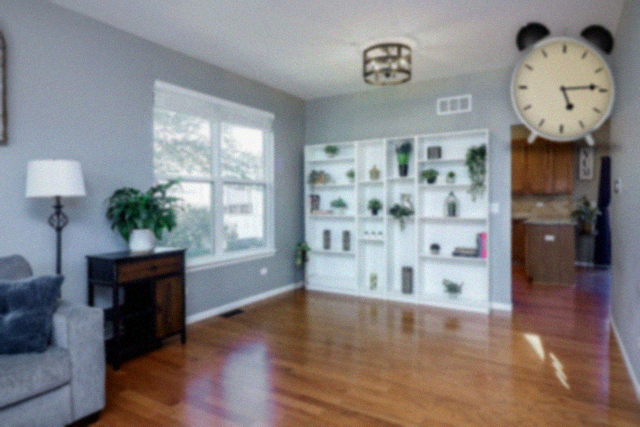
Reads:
h=5 m=14
